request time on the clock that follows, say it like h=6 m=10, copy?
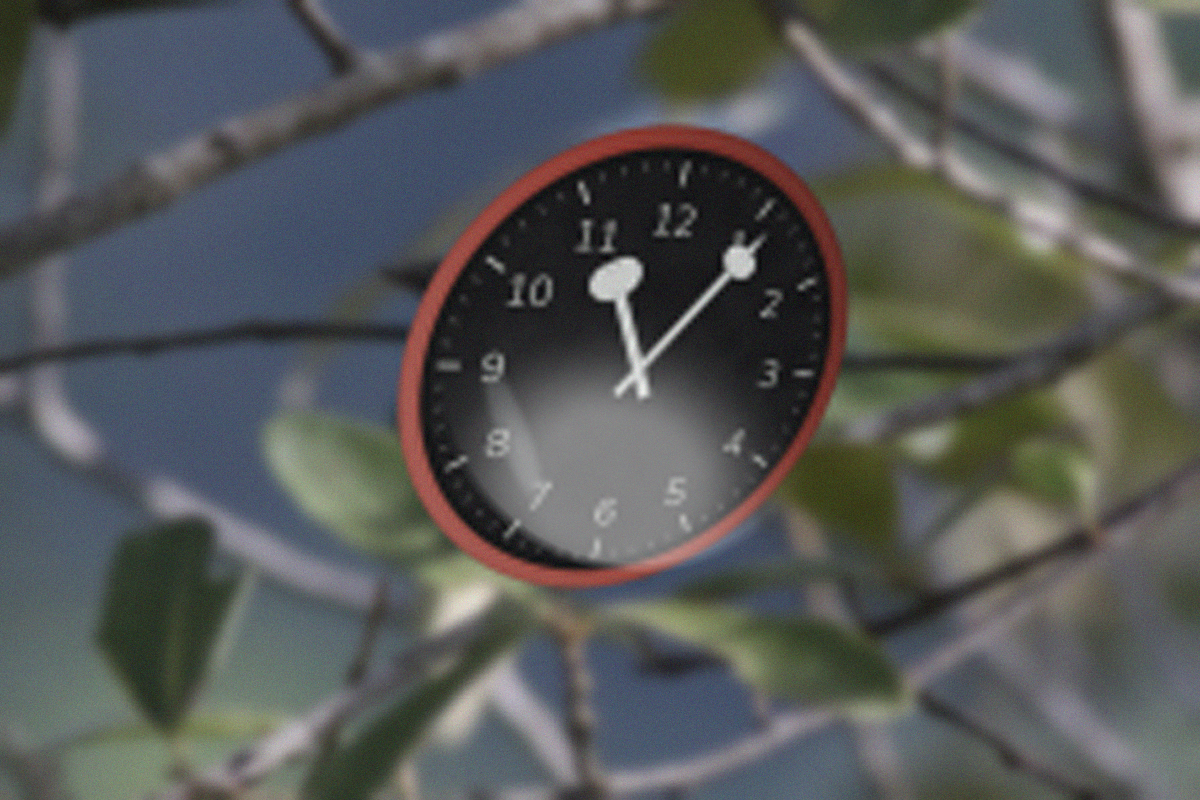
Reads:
h=11 m=6
